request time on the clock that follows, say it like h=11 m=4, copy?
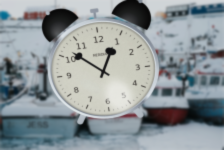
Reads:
h=12 m=52
